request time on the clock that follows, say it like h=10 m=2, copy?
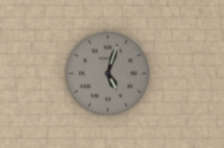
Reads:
h=5 m=3
